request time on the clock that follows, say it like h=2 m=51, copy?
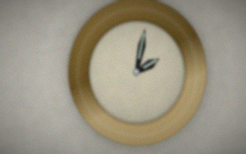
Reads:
h=2 m=2
